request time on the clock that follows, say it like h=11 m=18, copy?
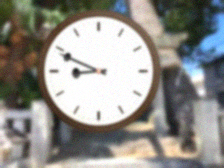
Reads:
h=8 m=49
